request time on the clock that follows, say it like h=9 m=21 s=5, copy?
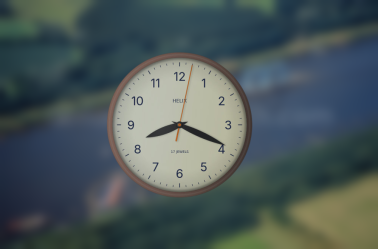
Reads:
h=8 m=19 s=2
